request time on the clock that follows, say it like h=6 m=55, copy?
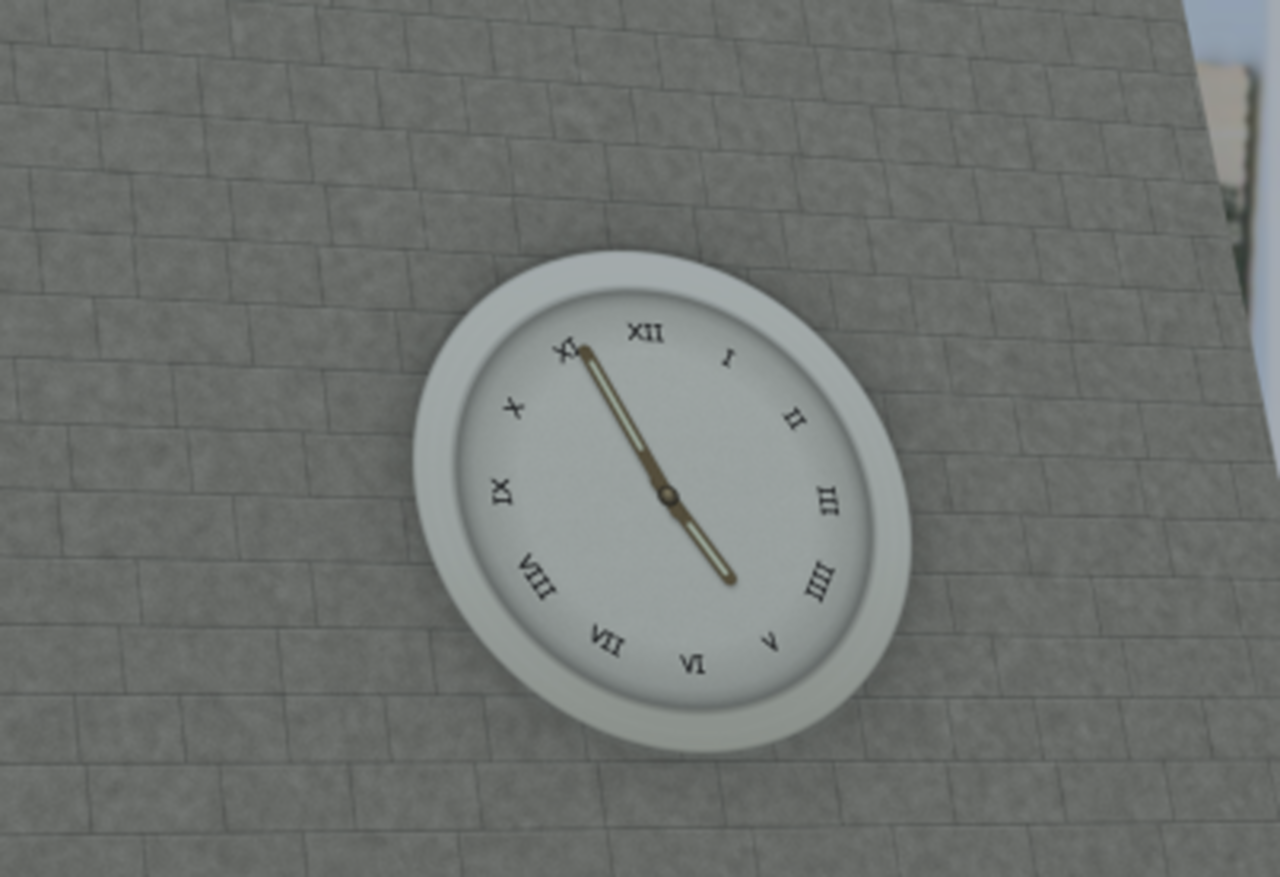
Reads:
h=4 m=56
